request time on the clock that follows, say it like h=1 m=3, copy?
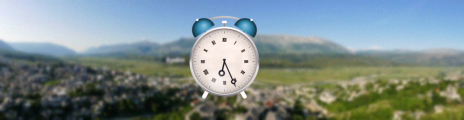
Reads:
h=6 m=26
